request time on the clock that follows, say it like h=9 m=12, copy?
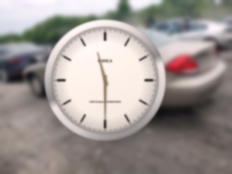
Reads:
h=11 m=30
